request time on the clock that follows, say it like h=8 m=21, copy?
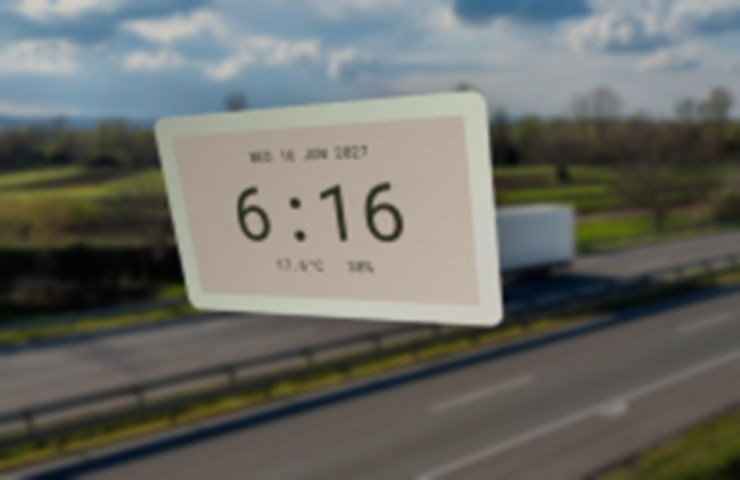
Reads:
h=6 m=16
